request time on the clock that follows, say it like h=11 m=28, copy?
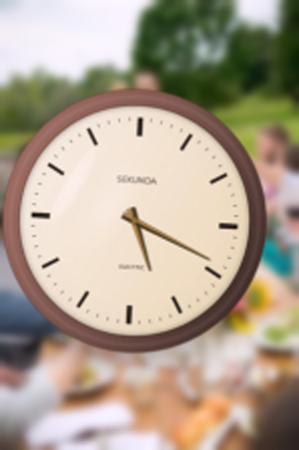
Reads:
h=5 m=19
